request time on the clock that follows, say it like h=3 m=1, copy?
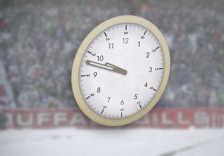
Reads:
h=9 m=48
